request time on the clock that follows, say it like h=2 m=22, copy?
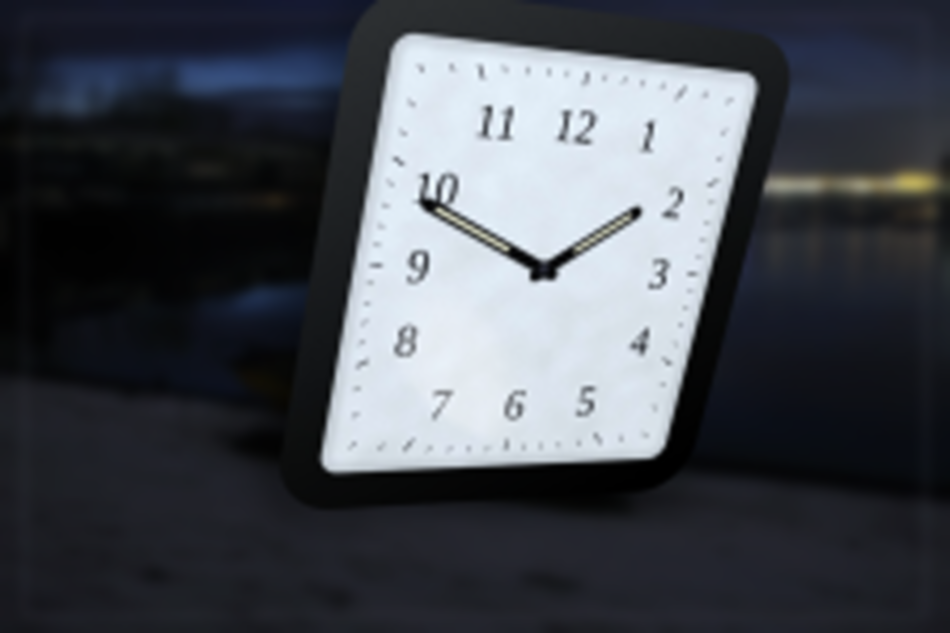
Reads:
h=1 m=49
